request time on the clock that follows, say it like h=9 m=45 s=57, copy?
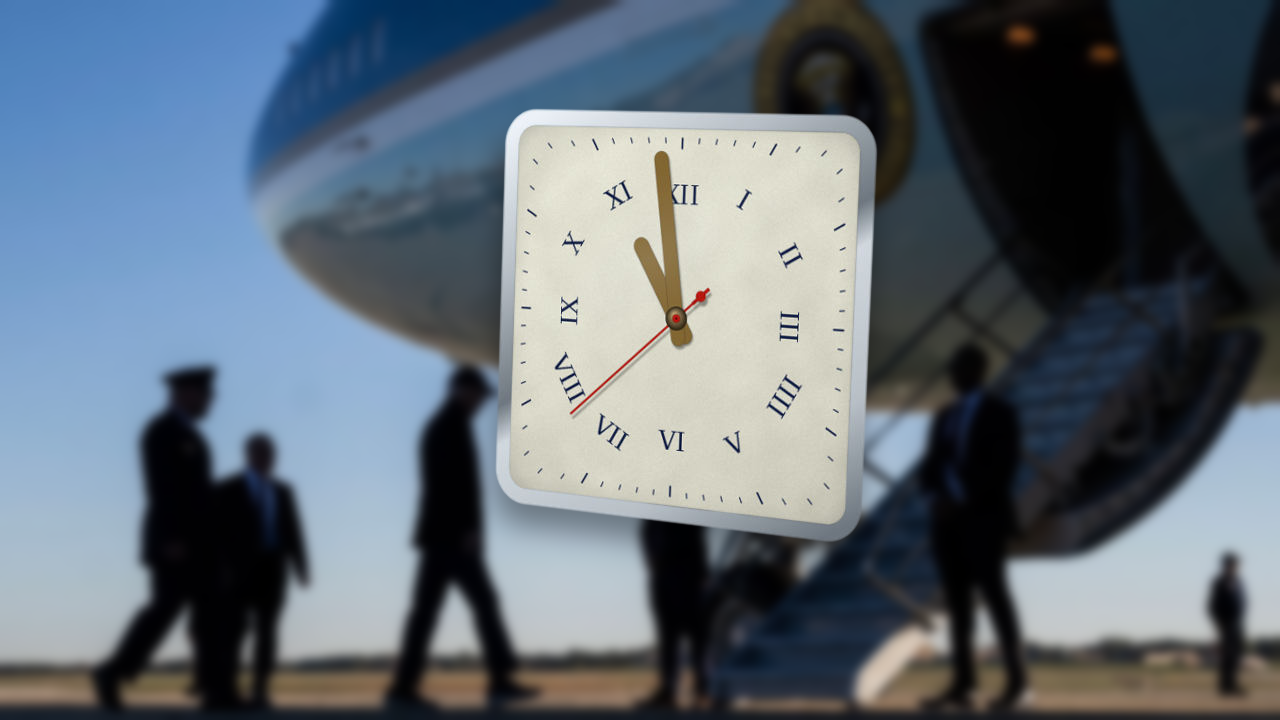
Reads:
h=10 m=58 s=38
